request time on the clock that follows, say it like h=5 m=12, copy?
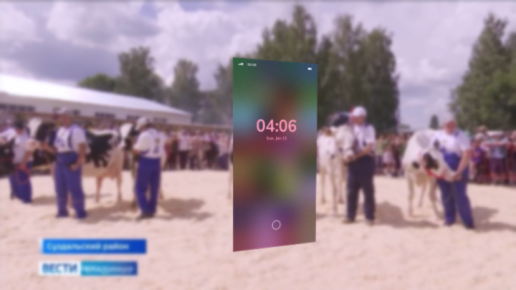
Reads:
h=4 m=6
